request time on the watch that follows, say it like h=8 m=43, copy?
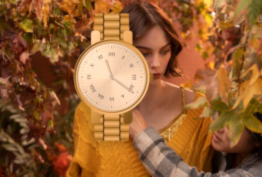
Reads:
h=11 m=21
